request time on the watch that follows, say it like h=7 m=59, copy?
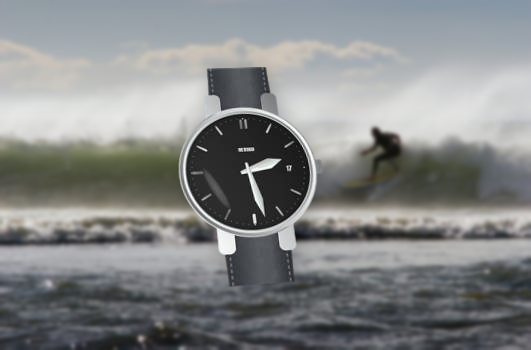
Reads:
h=2 m=28
